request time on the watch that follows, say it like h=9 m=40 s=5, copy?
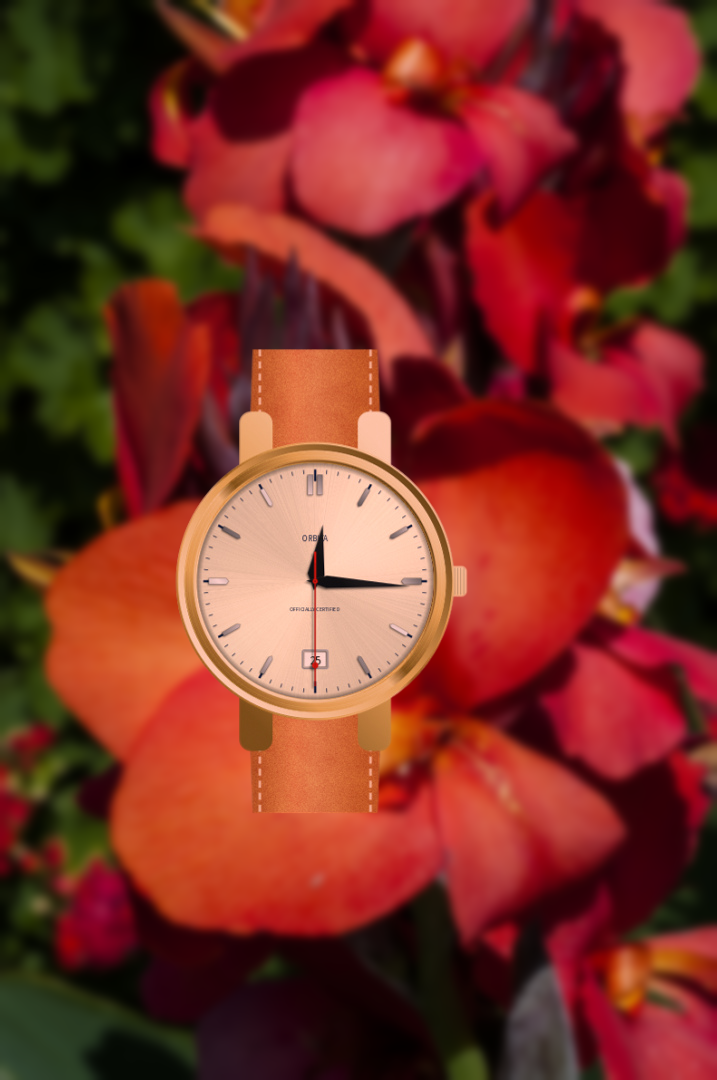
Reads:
h=12 m=15 s=30
